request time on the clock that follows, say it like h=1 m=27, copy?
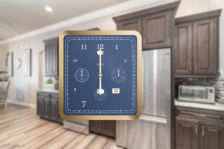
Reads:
h=6 m=0
